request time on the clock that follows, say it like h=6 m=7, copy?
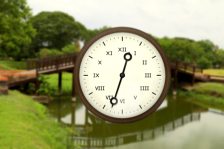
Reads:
h=12 m=33
